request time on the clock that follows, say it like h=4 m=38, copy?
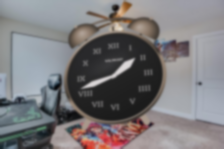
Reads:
h=1 m=42
